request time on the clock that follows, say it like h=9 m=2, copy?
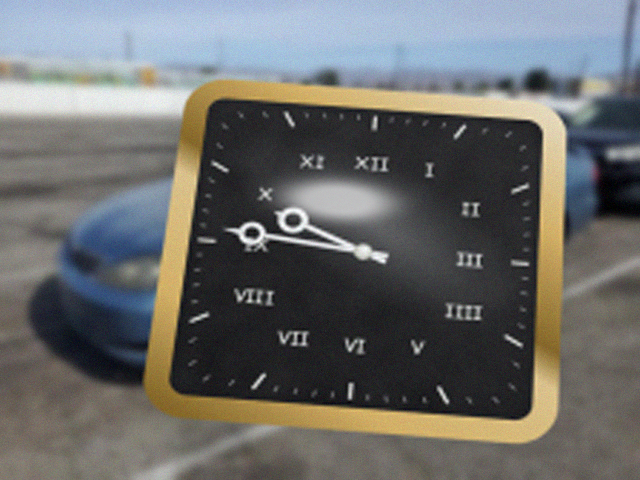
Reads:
h=9 m=46
